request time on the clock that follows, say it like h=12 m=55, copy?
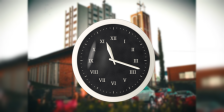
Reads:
h=11 m=18
